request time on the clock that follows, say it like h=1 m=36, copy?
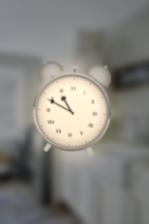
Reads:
h=10 m=49
